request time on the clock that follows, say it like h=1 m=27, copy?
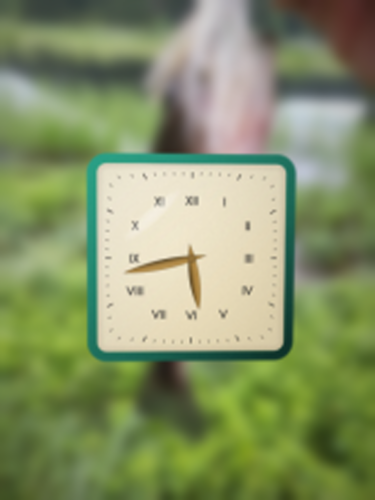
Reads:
h=5 m=43
